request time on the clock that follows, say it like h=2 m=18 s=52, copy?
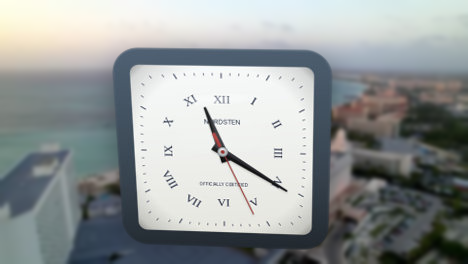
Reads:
h=11 m=20 s=26
